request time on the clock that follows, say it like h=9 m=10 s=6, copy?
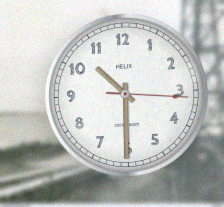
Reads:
h=10 m=30 s=16
